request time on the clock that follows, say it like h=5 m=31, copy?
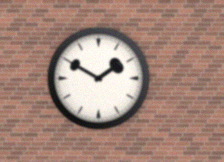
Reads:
h=1 m=50
